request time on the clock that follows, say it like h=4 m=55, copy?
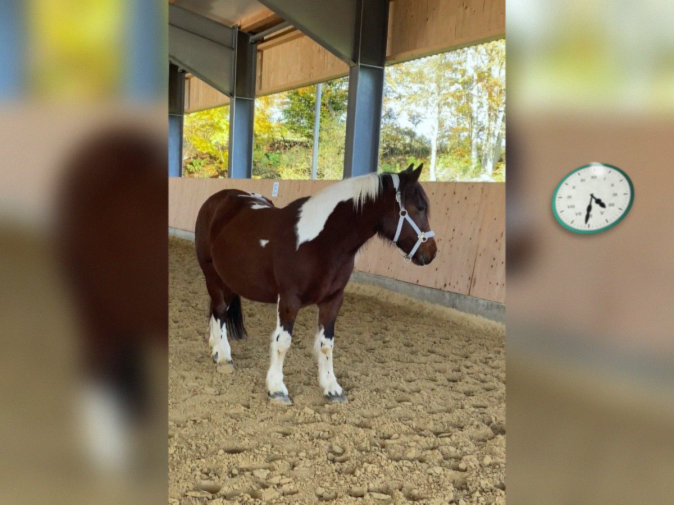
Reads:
h=4 m=31
